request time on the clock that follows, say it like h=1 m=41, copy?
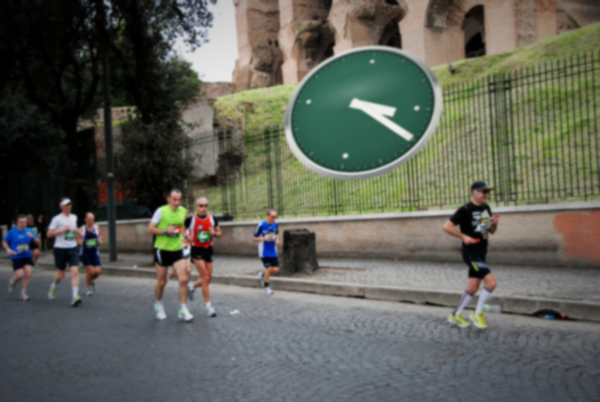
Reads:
h=3 m=20
